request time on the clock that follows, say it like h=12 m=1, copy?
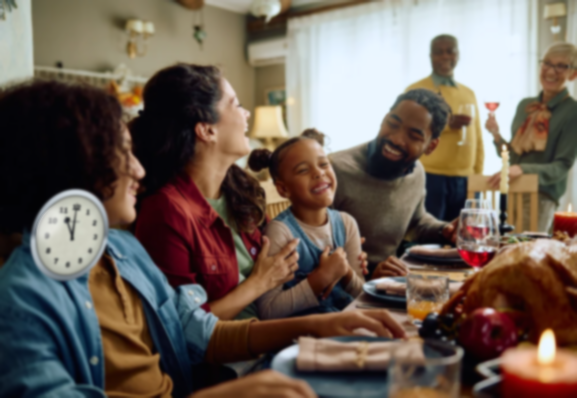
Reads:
h=11 m=0
